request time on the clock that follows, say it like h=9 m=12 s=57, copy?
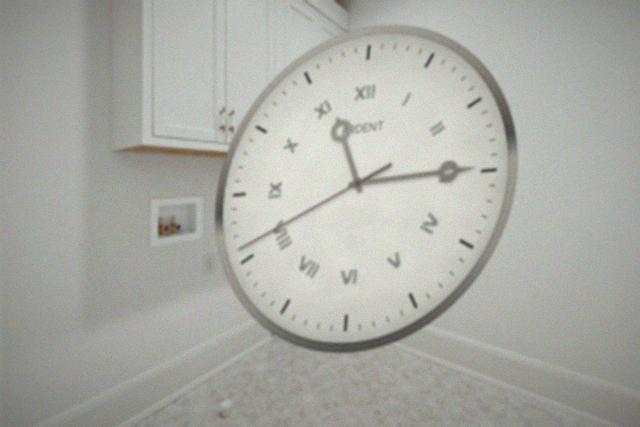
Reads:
h=11 m=14 s=41
